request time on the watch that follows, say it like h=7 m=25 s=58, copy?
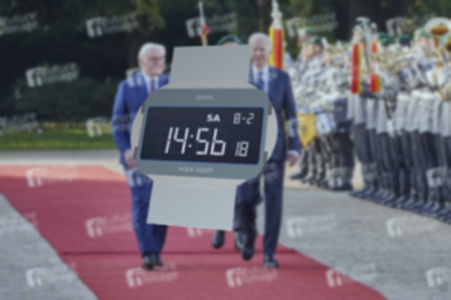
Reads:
h=14 m=56 s=18
